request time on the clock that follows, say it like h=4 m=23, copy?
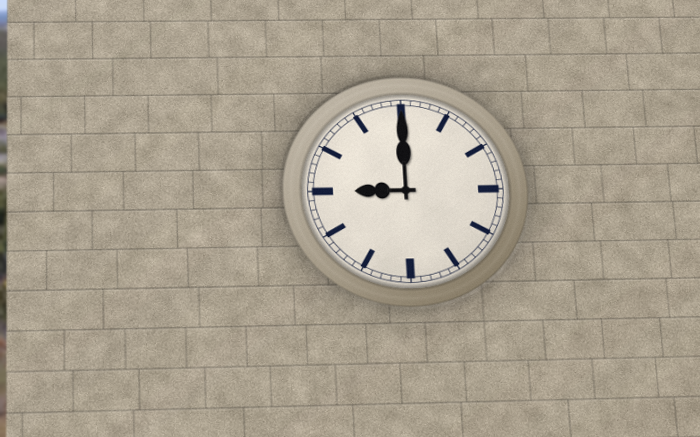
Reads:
h=9 m=0
